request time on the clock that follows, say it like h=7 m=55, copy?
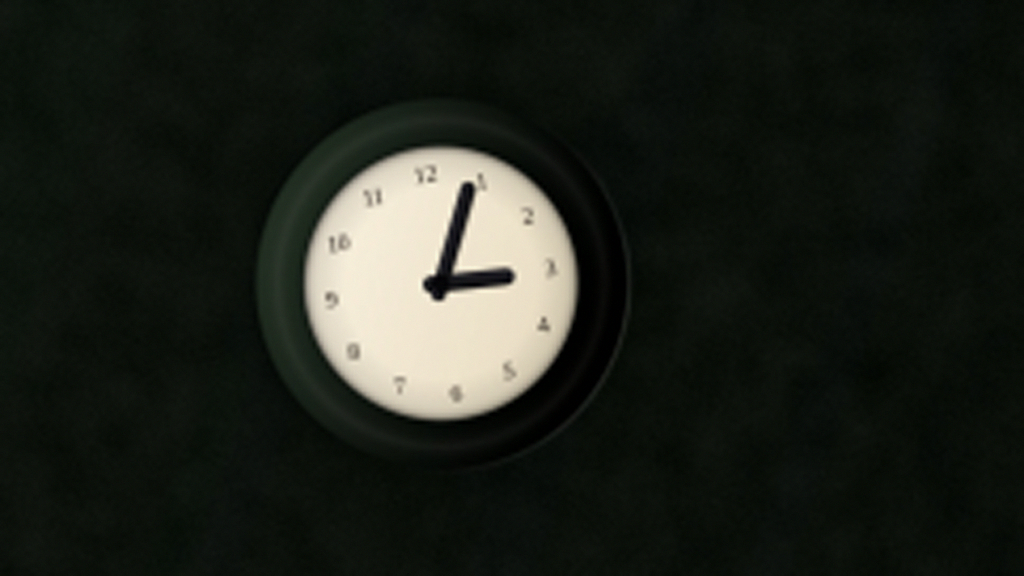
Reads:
h=3 m=4
